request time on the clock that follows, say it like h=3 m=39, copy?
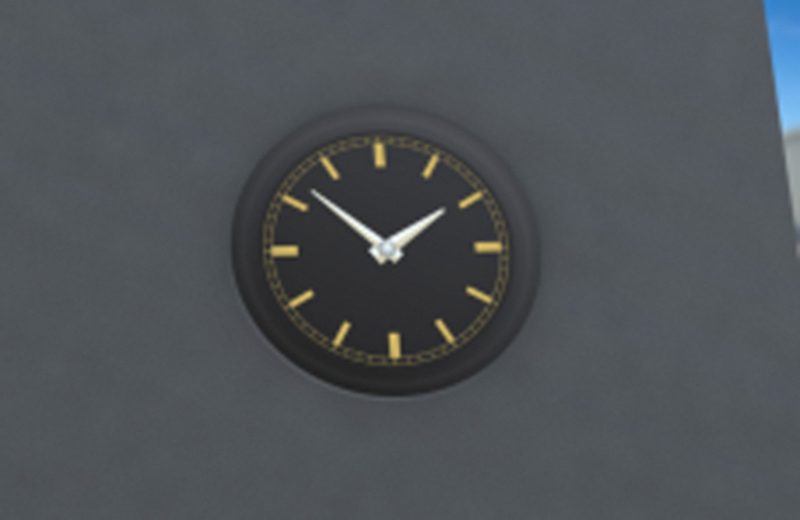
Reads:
h=1 m=52
